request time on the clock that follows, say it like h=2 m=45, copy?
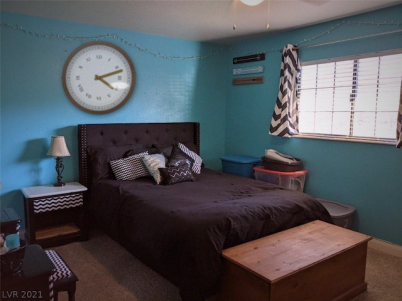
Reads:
h=4 m=12
